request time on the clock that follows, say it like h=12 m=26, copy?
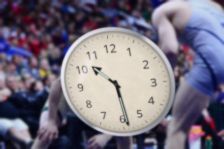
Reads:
h=10 m=29
